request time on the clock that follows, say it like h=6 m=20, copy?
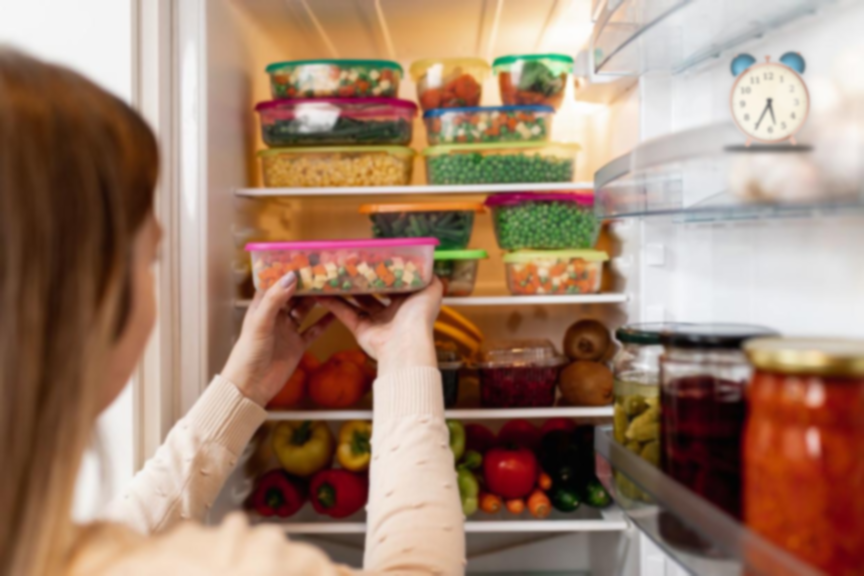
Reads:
h=5 m=35
